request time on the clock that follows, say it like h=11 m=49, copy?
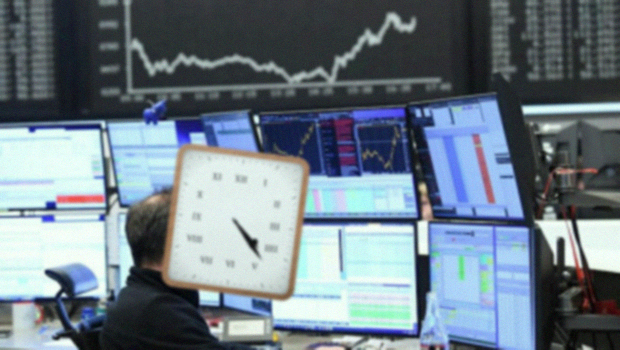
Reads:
h=4 m=23
